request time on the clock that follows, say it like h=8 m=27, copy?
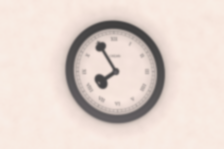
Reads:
h=7 m=55
